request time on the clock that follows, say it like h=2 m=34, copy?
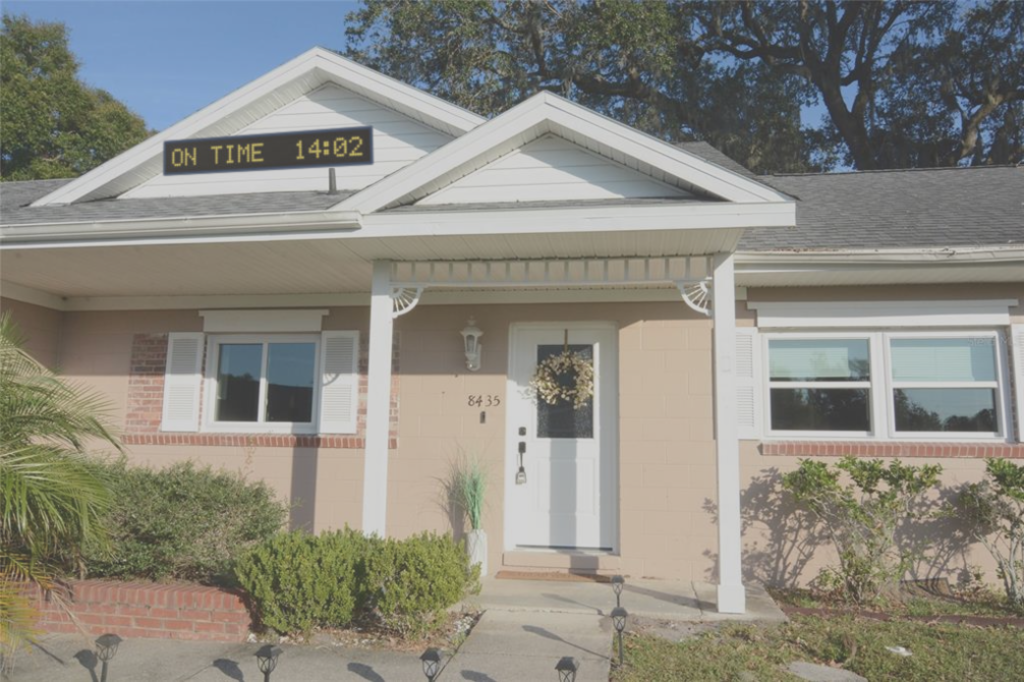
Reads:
h=14 m=2
